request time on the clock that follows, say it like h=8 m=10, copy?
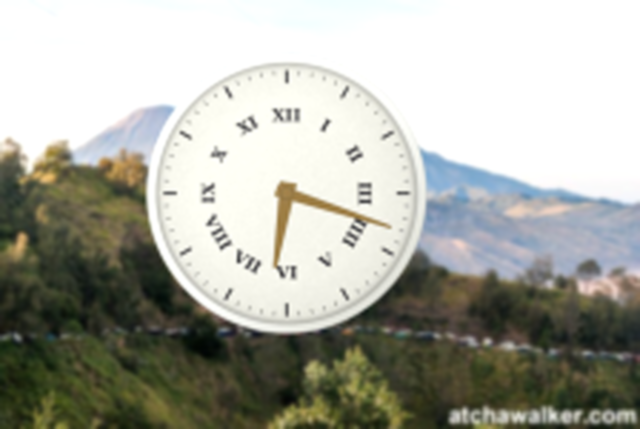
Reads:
h=6 m=18
